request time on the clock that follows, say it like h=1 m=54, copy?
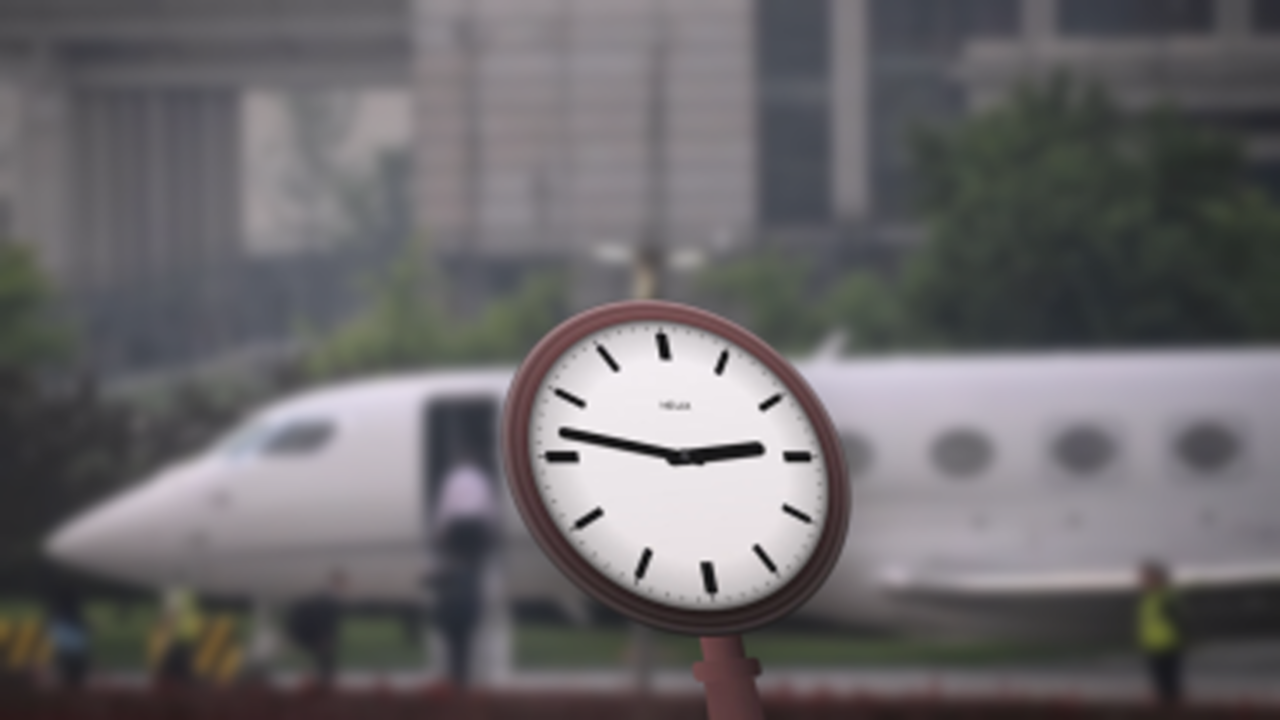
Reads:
h=2 m=47
